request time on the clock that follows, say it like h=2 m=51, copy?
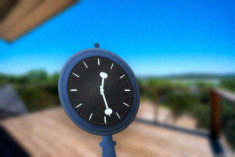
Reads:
h=12 m=28
